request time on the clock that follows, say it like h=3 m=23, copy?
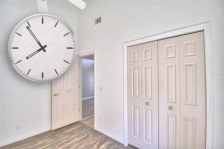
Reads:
h=7 m=54
